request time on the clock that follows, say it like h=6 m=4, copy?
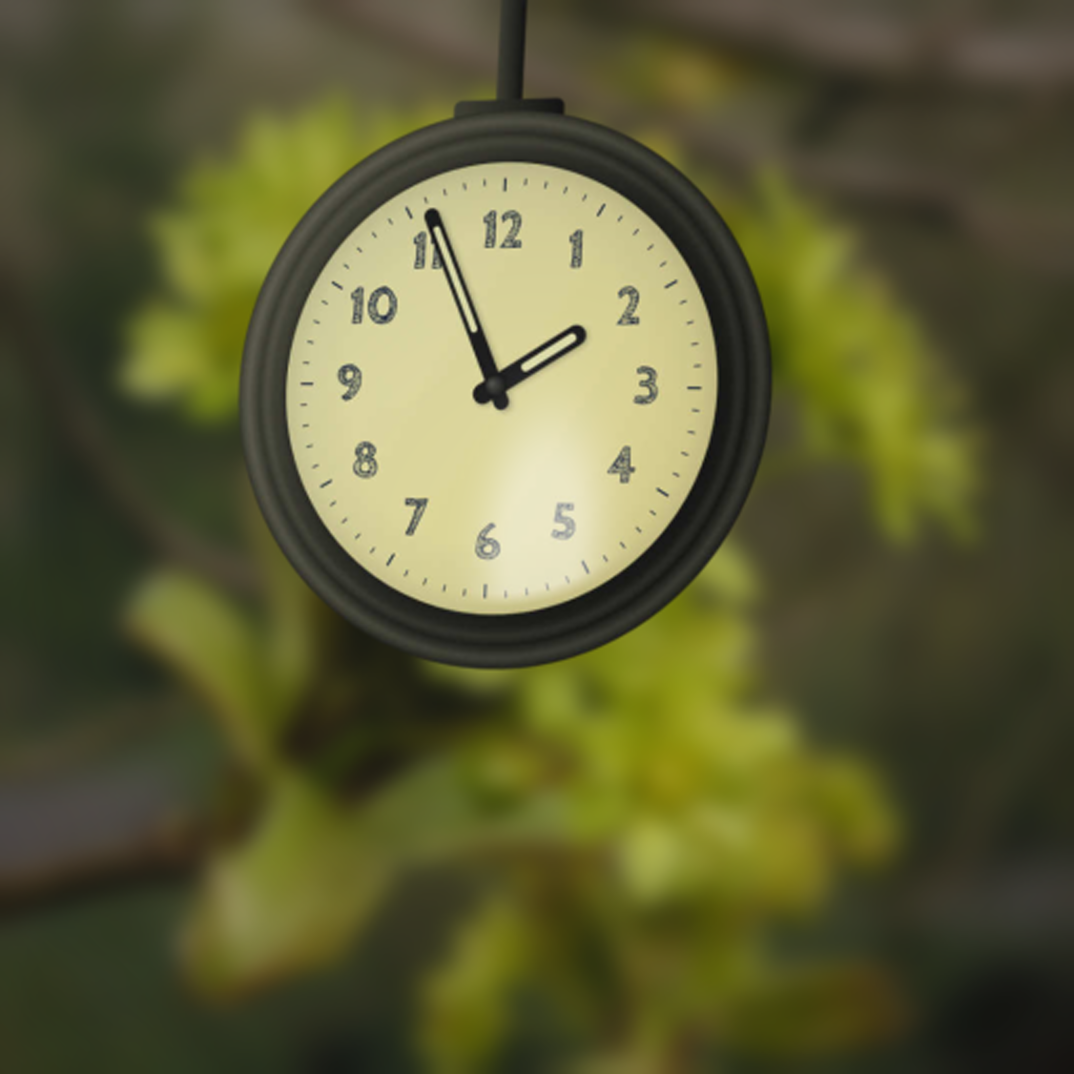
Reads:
h=1 m=56
